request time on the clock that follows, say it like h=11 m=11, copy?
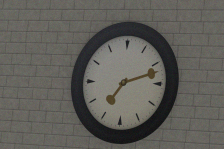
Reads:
h=7 m=12
